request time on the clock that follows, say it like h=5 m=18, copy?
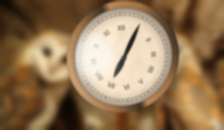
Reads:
h=7 m=5
